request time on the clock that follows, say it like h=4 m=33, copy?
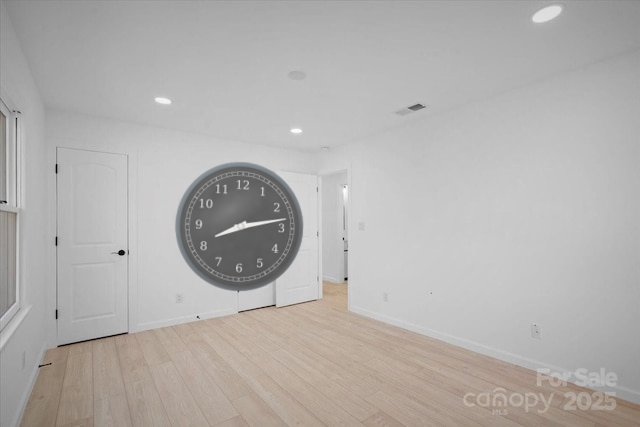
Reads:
h=8 m=13
